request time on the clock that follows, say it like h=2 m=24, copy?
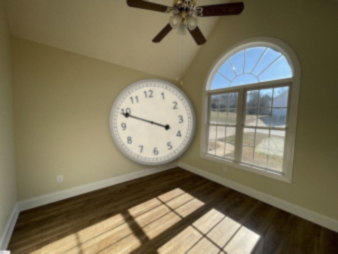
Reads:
h=3 m=49
